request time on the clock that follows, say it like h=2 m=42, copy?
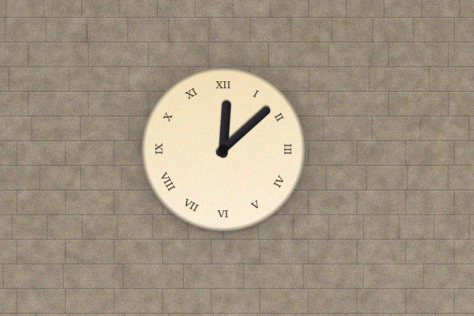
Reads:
h=12 m=8
